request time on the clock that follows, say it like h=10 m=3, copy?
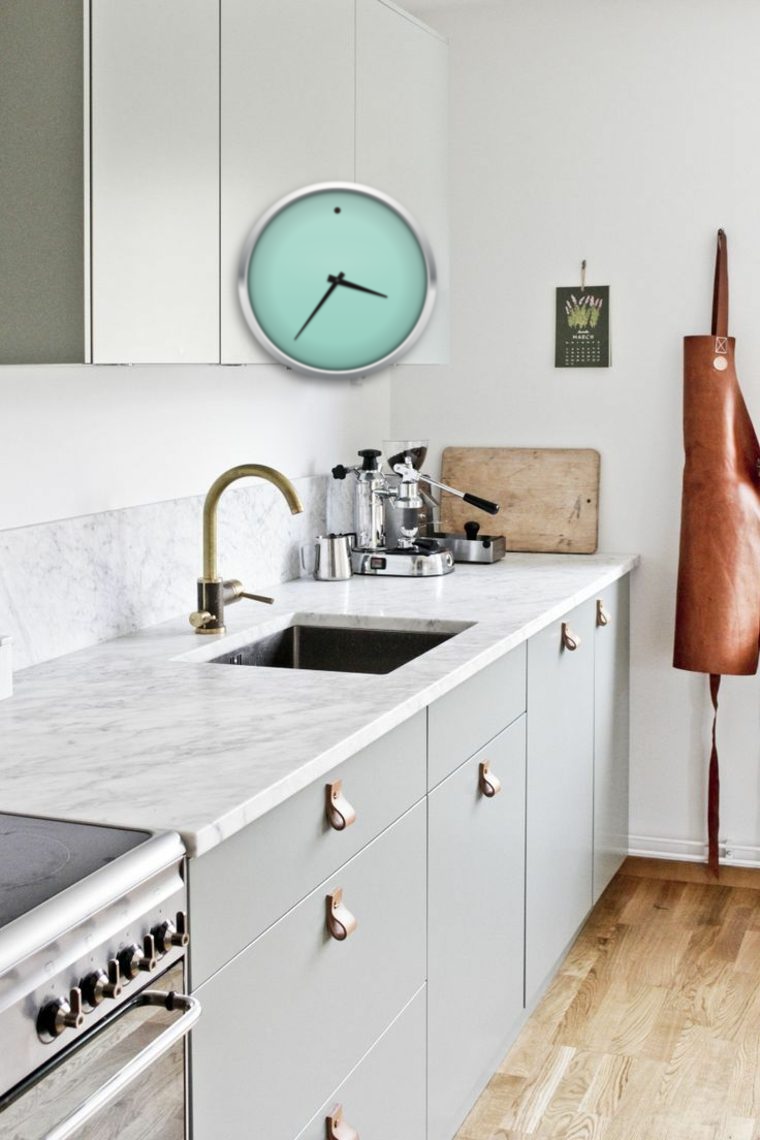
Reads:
h=3 m=36
